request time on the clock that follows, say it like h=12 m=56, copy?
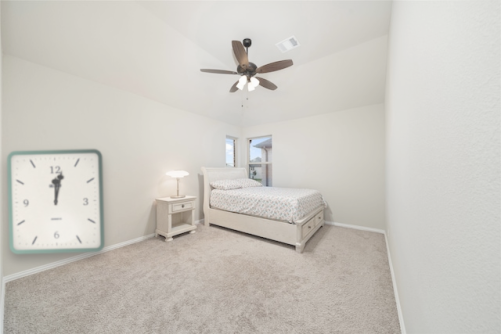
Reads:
h=12 m=2
